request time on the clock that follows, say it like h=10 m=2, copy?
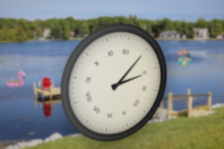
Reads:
h=2 m=5
